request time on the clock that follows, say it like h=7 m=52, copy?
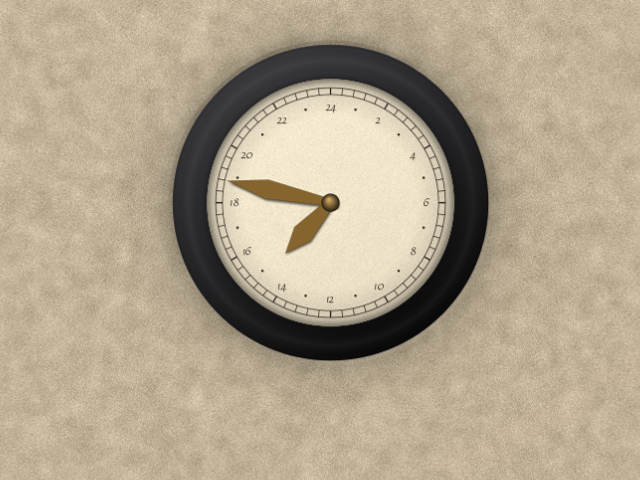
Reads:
h=14 m=47
